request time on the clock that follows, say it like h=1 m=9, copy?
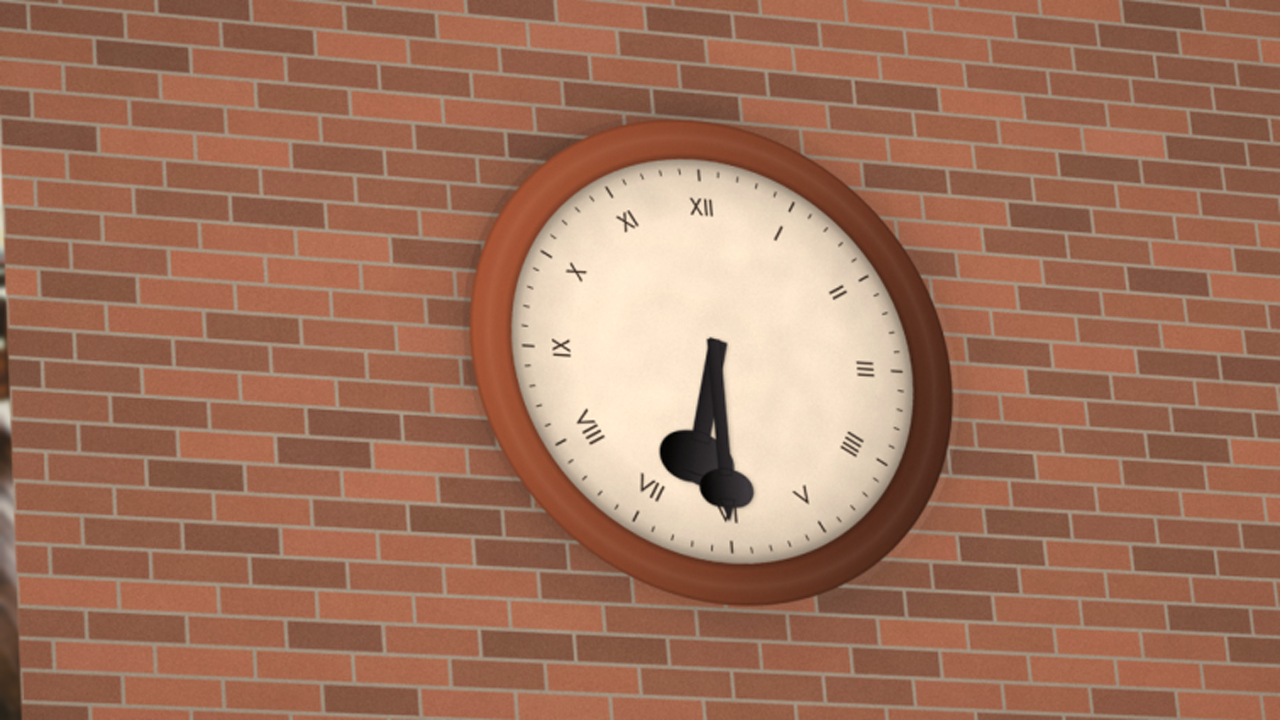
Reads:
h=6 m=30
